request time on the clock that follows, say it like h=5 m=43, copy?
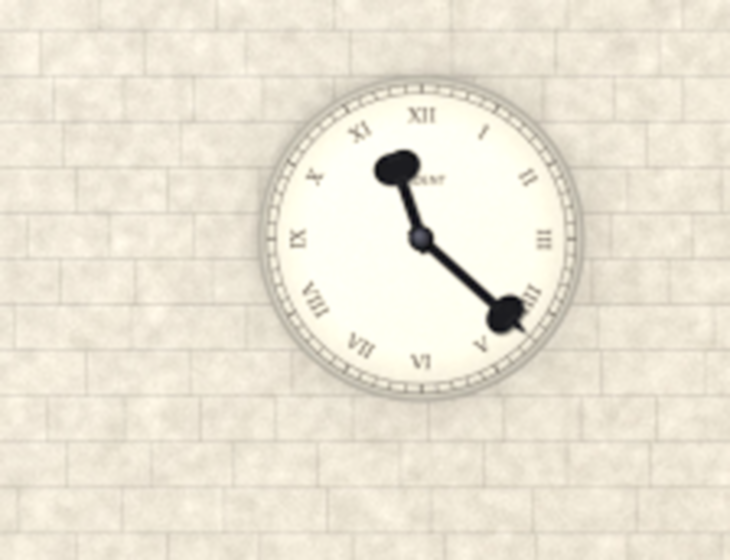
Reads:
h=11 m=22
